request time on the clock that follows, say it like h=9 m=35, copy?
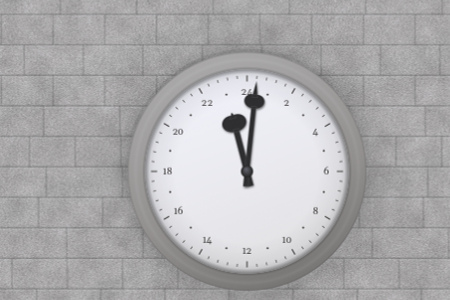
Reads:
h=23 m=1
